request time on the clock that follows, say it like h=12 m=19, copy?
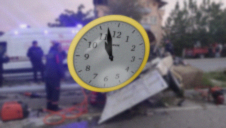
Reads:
h=10 m=57
